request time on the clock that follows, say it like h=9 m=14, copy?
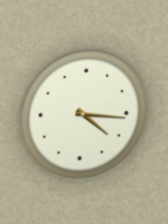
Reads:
h=4 m=16
